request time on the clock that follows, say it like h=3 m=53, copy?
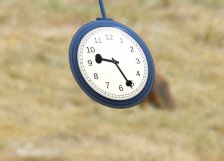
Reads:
h=9 m=26
